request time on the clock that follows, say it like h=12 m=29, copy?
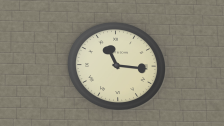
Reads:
h=11 m=16
